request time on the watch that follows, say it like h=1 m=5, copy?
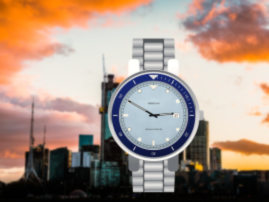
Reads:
h=2 m=50
